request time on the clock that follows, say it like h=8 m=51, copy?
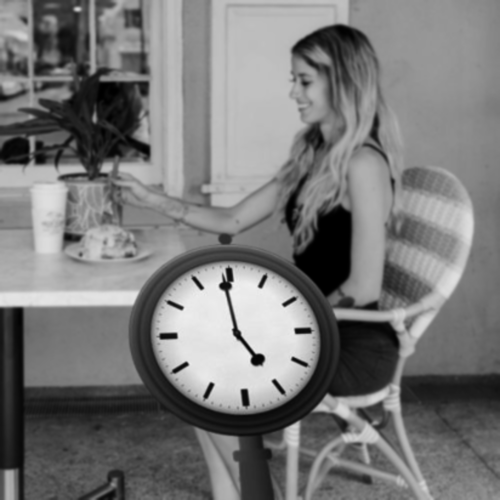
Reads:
h=4 m=59
